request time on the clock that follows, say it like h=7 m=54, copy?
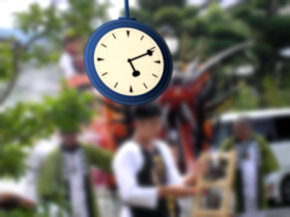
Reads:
h=5 m=11
